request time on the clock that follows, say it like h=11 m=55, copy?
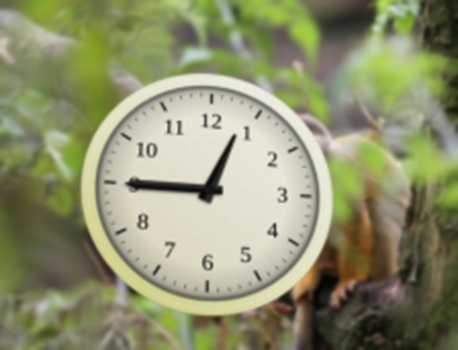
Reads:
h=12 m=45
